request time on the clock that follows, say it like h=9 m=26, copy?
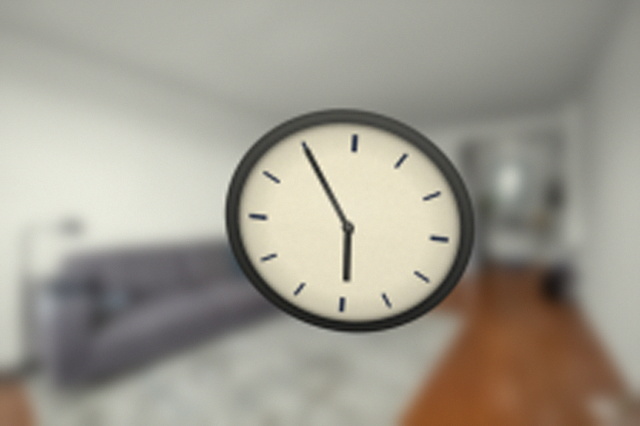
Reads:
h=5 m=55
